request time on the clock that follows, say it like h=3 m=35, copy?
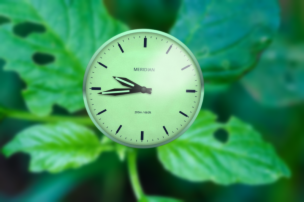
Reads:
h=9 m=44
